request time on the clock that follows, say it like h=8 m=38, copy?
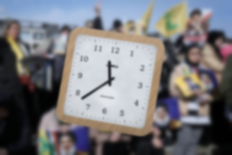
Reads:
h=11 m=38
